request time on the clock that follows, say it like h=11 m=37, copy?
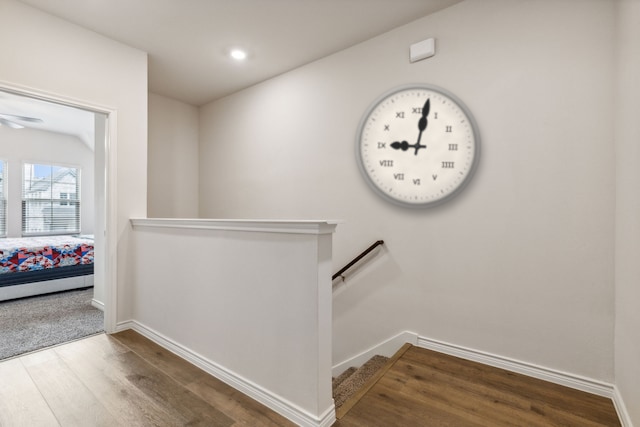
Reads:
h=9 m=2
